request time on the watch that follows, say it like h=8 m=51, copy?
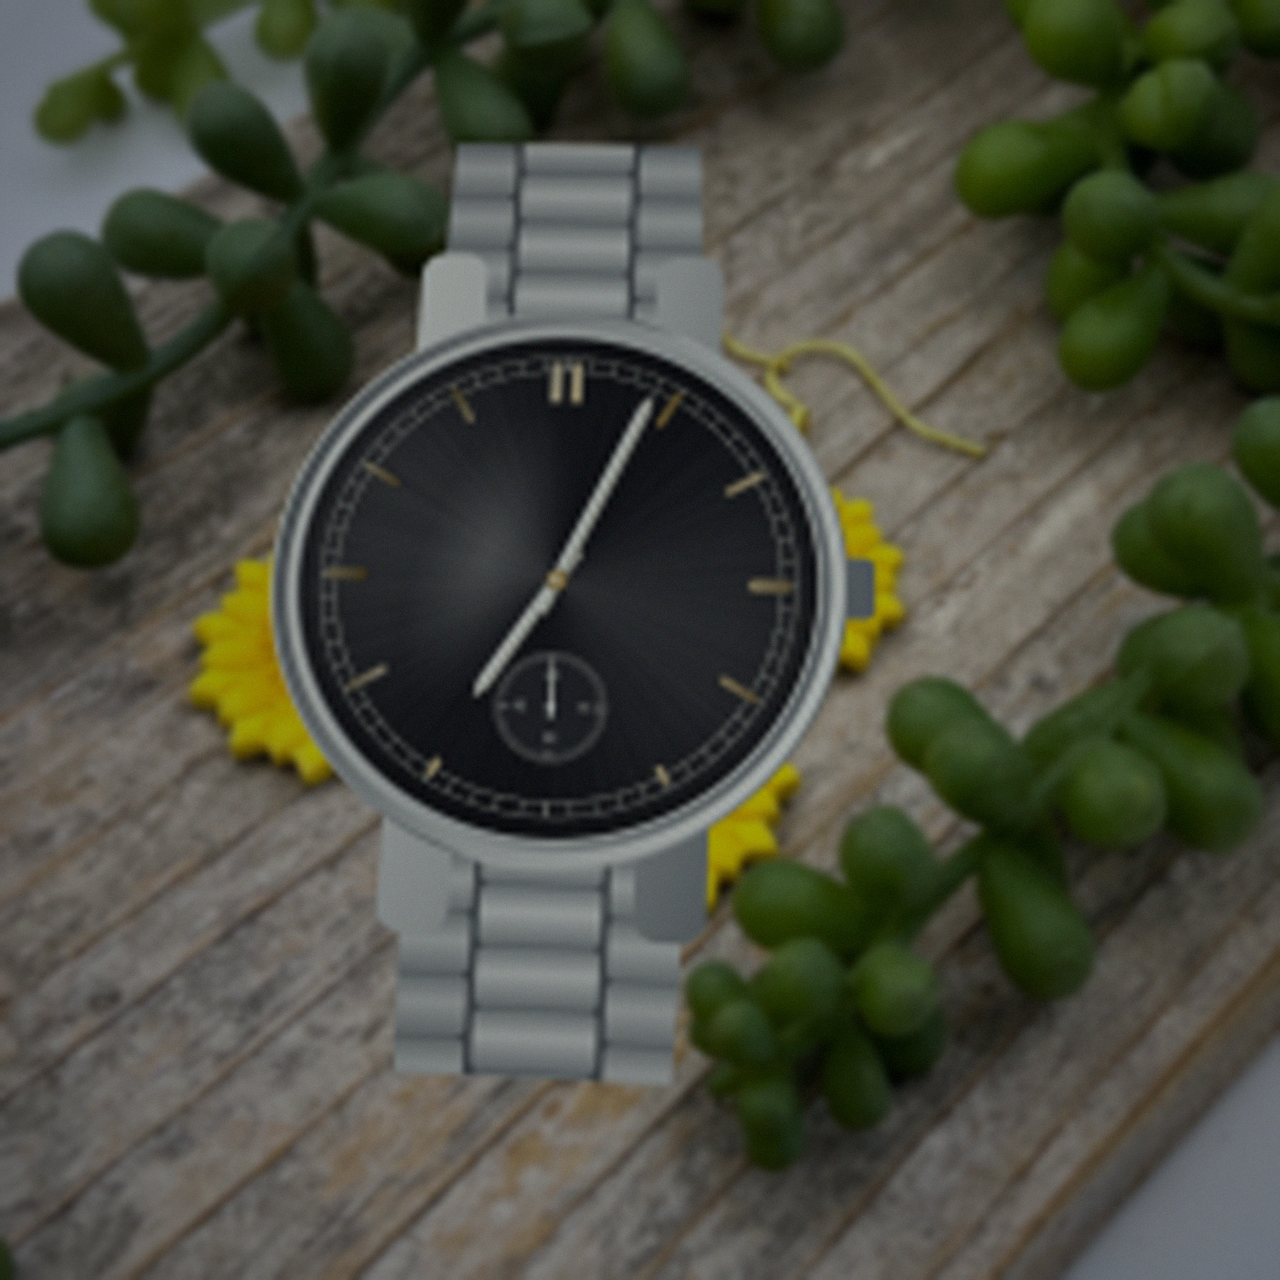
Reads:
h=7 m=4
